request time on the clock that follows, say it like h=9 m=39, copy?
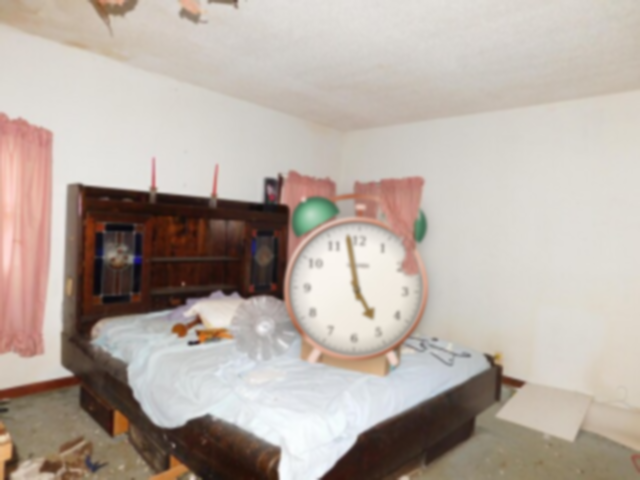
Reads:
h=4 m=58
